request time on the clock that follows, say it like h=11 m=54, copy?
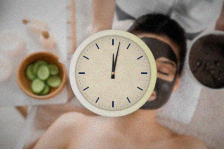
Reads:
h=12 m=2
